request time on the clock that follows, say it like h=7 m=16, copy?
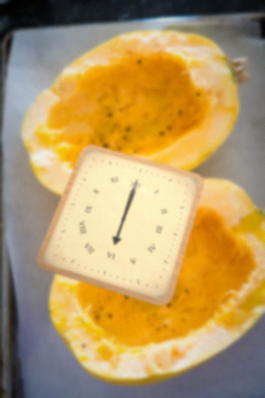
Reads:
h=6 m=0
